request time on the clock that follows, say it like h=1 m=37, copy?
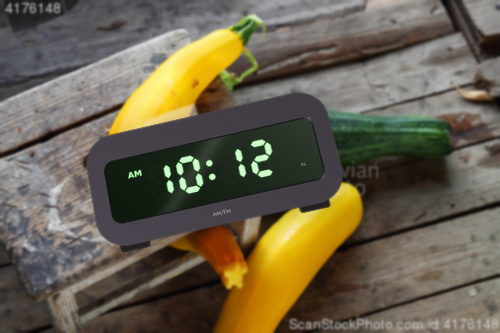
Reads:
h=10 m=12
